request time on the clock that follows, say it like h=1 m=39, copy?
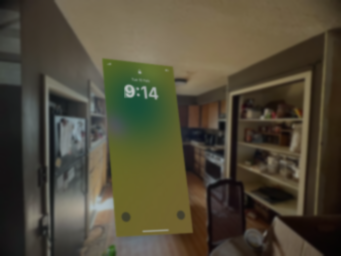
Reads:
h=9 m=14
